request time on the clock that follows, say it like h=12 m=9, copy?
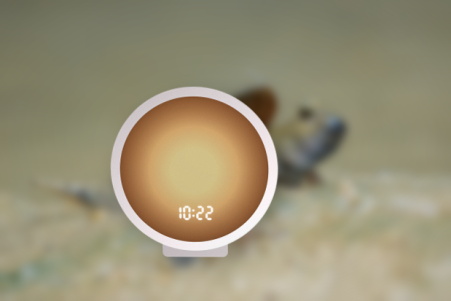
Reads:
h=10 m=22
